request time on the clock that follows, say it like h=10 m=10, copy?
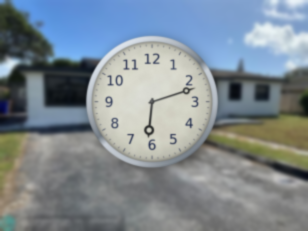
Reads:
h=6 m=12
